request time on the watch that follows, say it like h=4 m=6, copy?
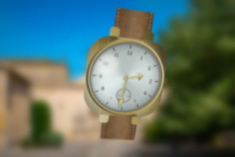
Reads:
h=2 m=31
